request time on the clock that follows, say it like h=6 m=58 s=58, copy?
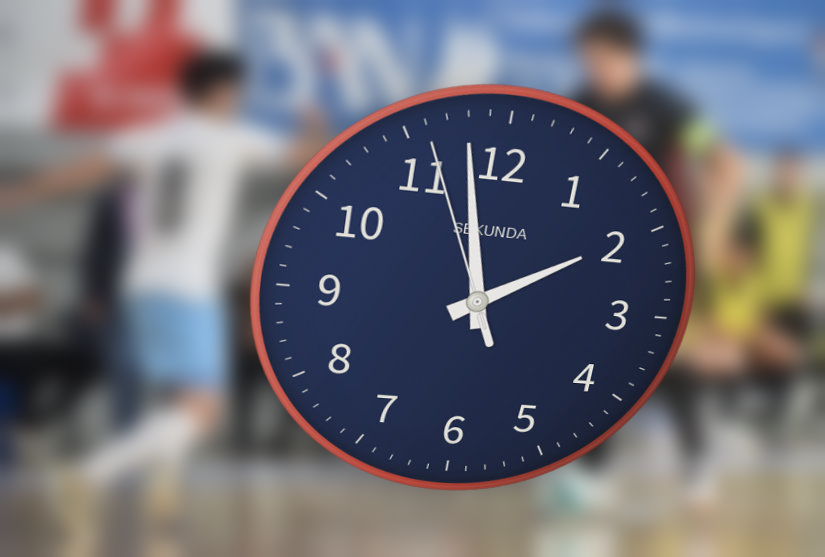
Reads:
h=1 m=57 s=56
